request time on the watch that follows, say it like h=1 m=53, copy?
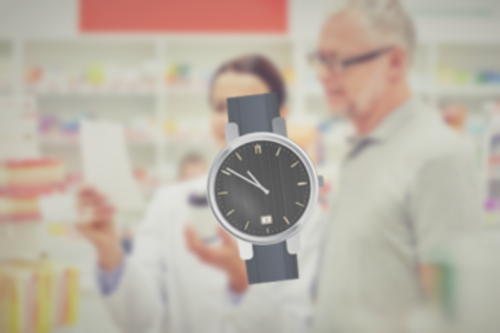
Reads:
h=10 m=51
